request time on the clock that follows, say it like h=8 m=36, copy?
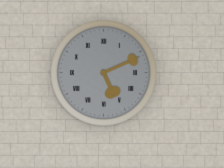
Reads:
h=5 m=11
